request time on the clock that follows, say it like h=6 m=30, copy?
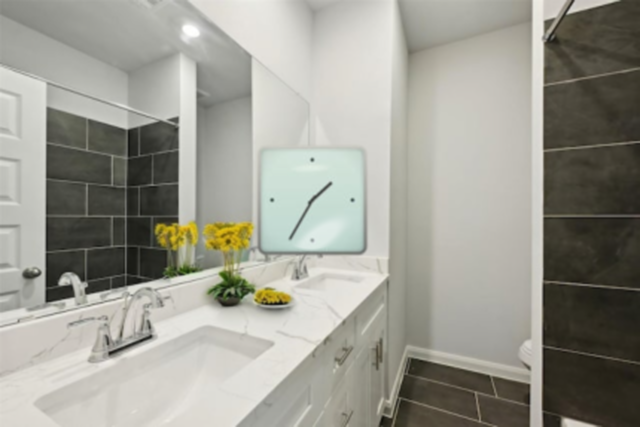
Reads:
h=1 m=35
